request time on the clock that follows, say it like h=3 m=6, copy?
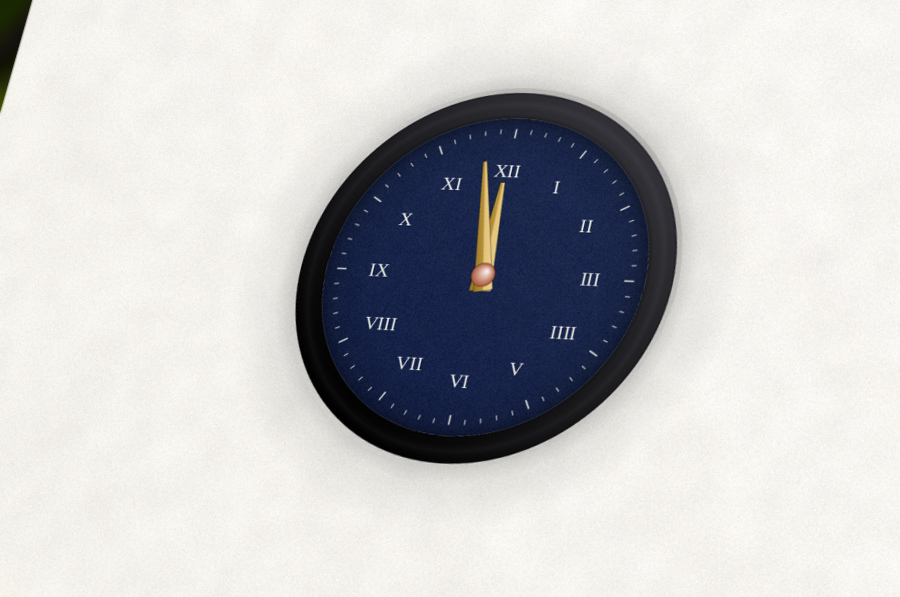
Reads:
h=11 m=58
